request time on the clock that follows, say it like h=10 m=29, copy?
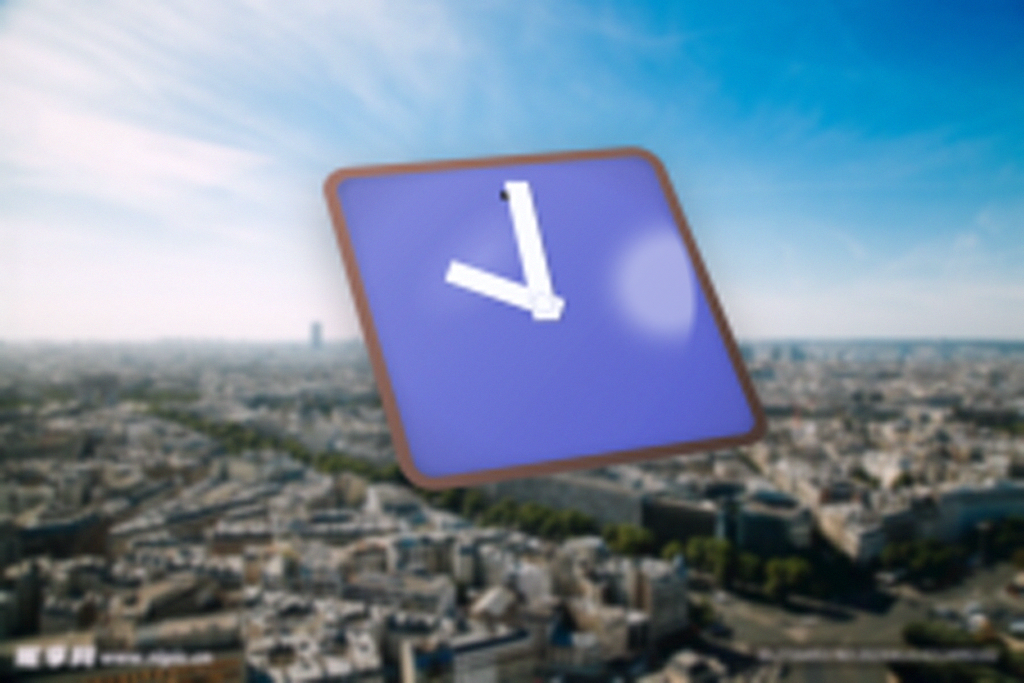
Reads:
h=10 m=1
